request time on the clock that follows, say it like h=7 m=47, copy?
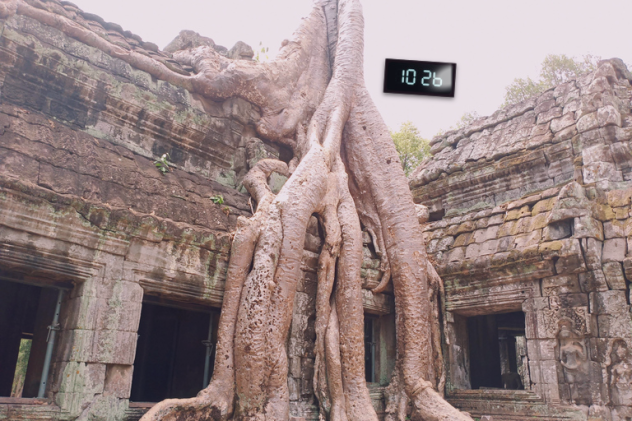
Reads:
h=10 m=26
